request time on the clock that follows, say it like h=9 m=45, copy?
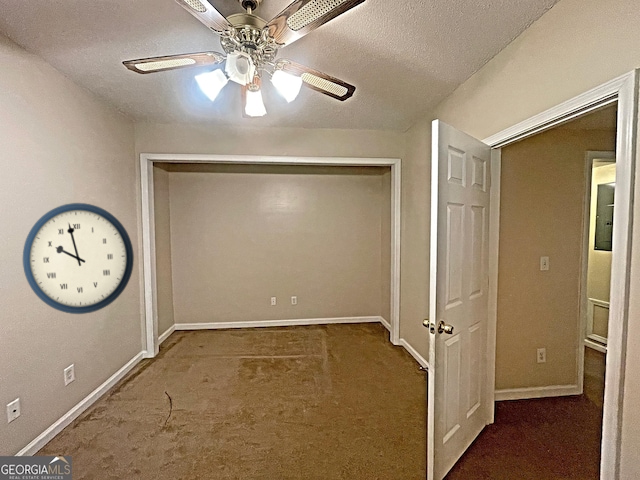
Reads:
h=9 m=58
